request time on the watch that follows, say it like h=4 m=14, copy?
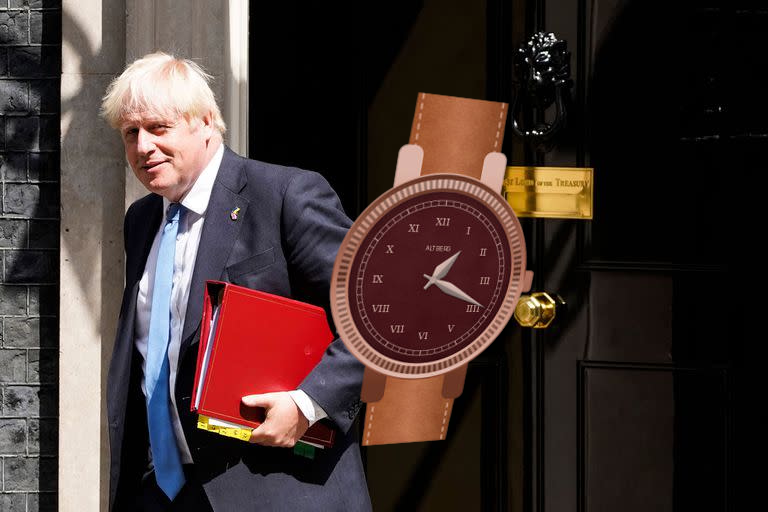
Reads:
h=1 m=19
